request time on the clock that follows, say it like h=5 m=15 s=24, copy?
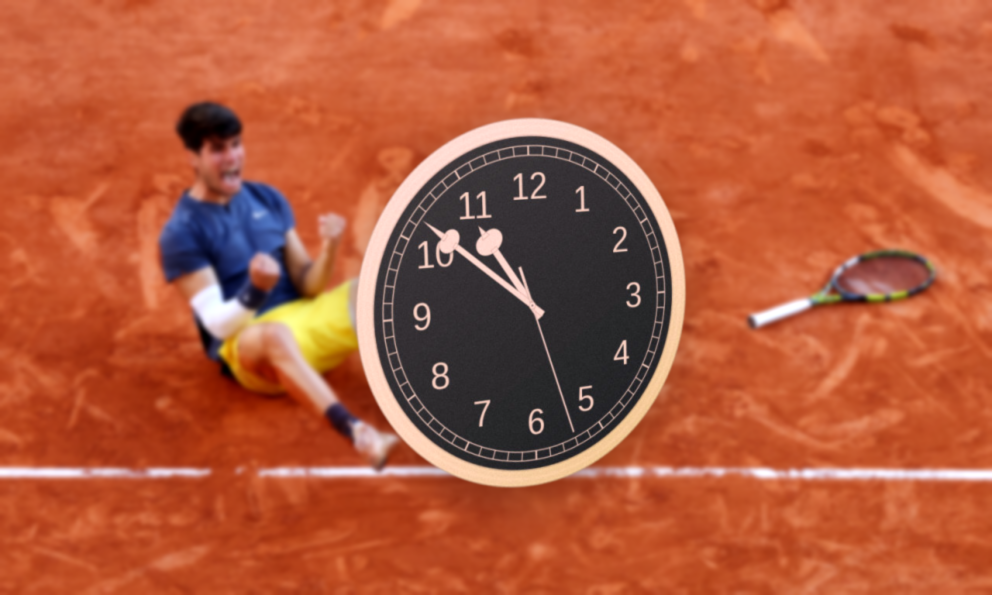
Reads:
h=10 m=51 s=27
